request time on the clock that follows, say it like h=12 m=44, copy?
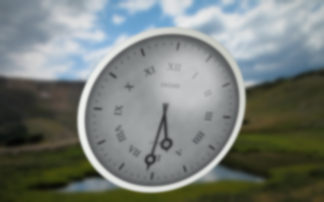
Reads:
h=5 m=31
